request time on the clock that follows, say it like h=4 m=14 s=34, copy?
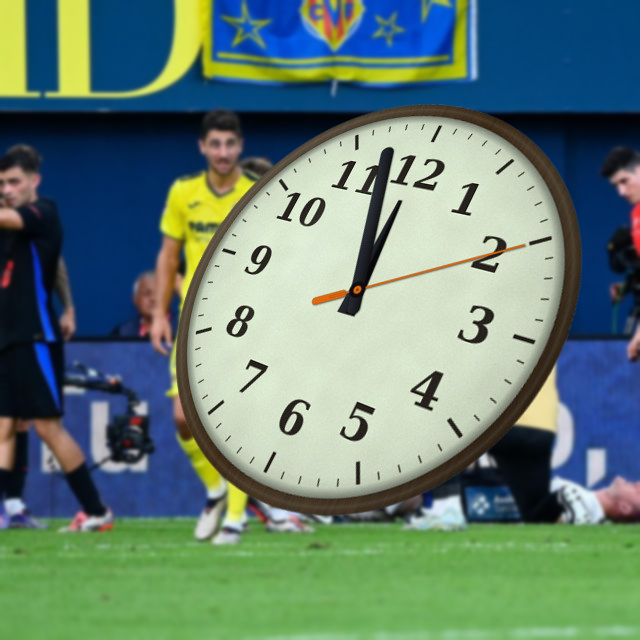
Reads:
h=11 m=57 s=10
